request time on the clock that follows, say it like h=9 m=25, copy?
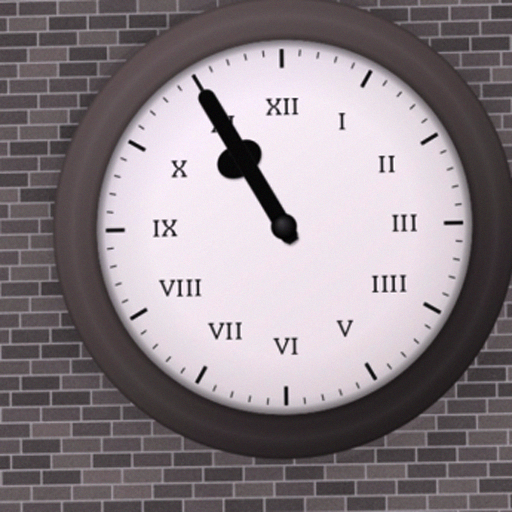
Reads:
h=10 m=55
